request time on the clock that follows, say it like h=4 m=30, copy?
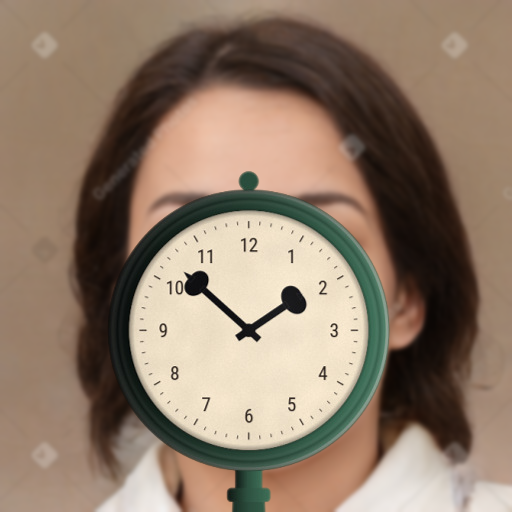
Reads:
h=1 m=52
